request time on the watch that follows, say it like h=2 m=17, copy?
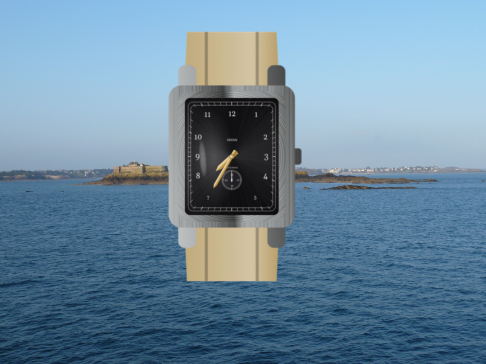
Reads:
h=7 m=35
